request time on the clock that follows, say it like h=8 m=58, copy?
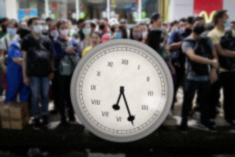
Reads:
h=6 m=26
